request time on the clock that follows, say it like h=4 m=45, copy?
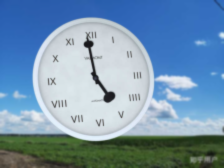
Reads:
h=4 m=59
